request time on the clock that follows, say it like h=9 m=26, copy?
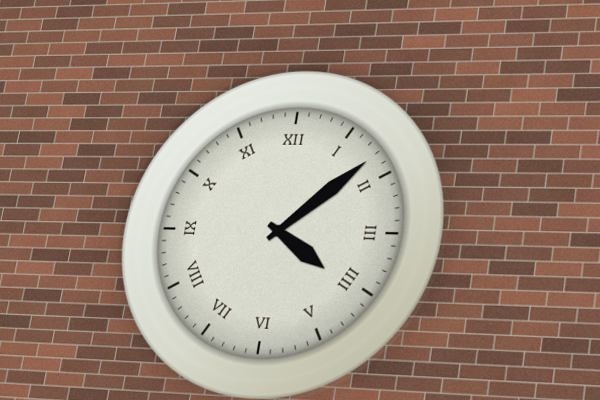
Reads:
h=4 m=8
